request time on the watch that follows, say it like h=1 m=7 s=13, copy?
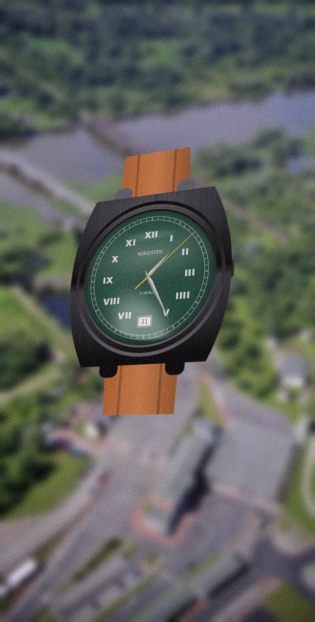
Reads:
h=1 m=25 s=8
